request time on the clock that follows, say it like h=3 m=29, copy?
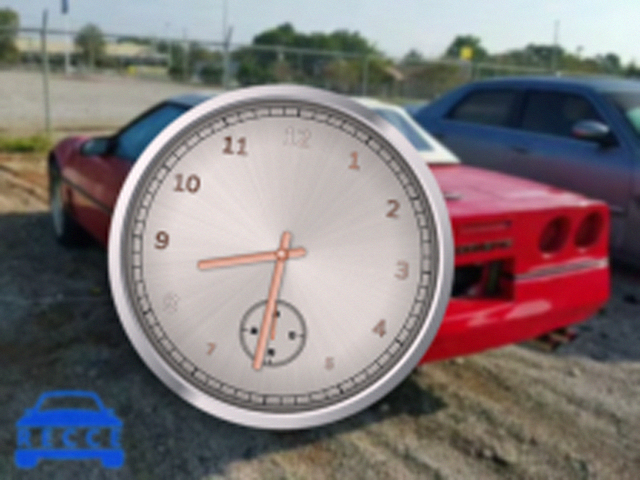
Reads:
h=8 m=31
